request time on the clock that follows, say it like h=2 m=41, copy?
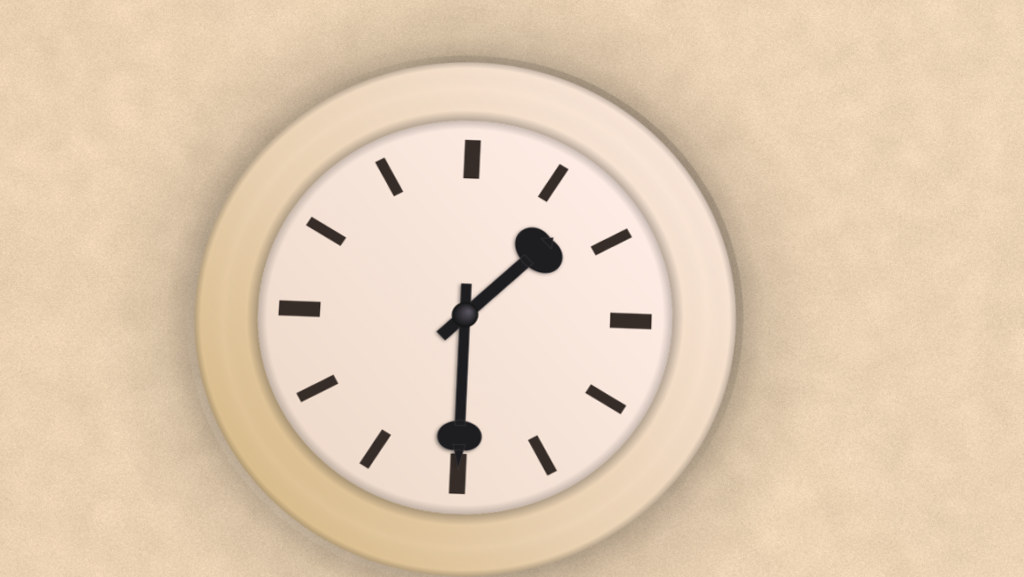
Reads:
h=1 m=30
